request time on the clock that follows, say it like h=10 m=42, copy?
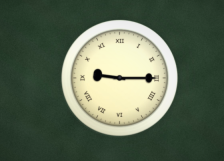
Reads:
h=9 m=15
